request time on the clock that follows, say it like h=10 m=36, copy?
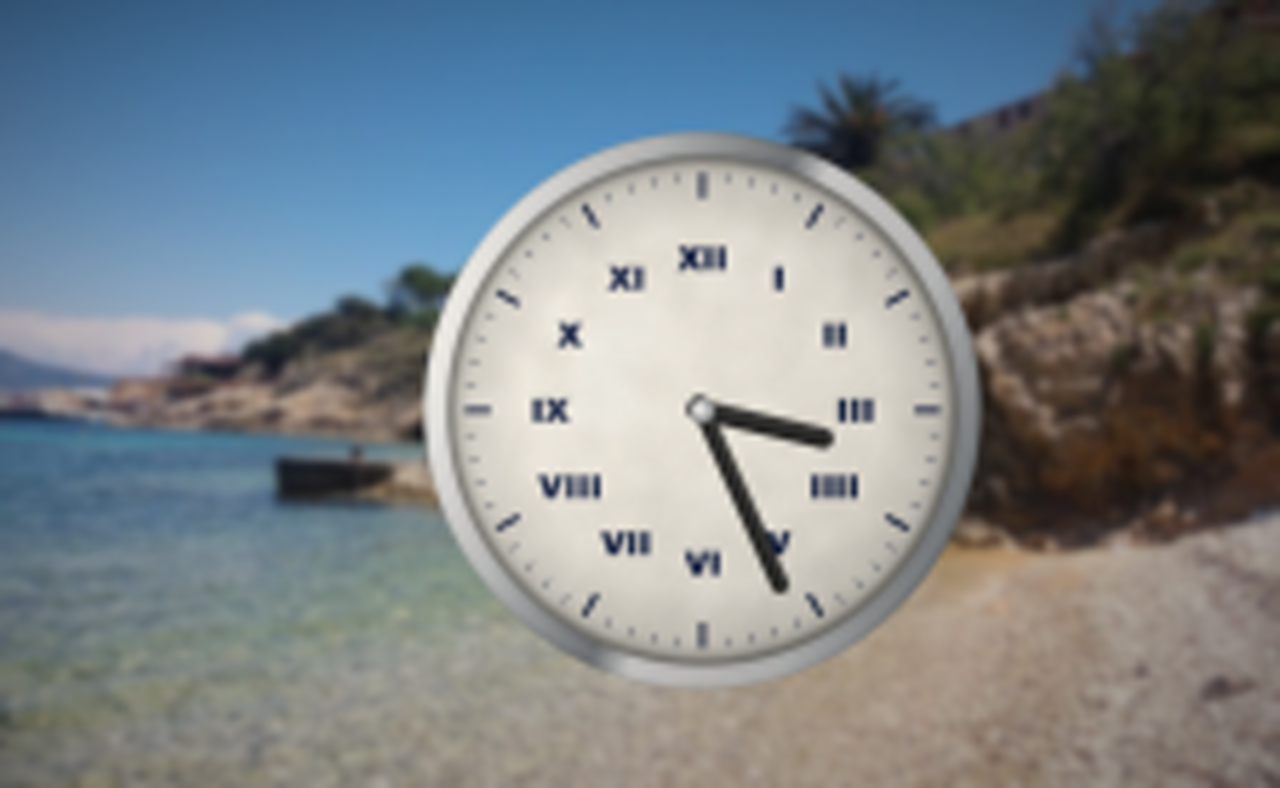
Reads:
h=3 m=26
